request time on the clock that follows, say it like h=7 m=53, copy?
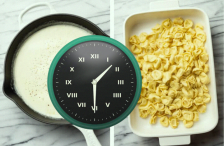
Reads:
h=1 m=30
